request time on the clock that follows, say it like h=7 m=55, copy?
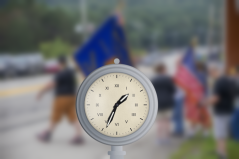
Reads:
h=1 m=34
